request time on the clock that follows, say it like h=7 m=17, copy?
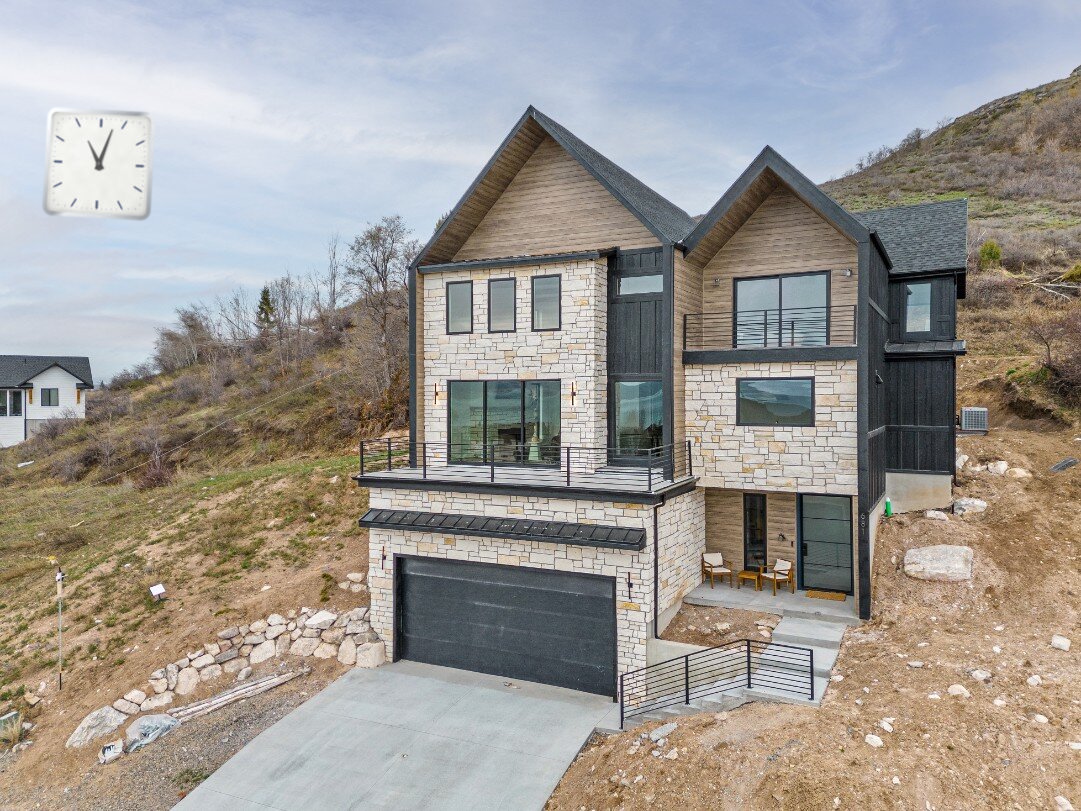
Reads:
h=11 m=3
